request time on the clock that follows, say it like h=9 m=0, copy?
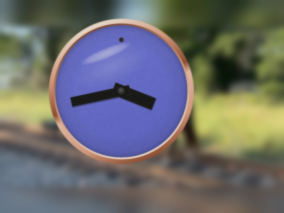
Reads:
h=3 m=43
